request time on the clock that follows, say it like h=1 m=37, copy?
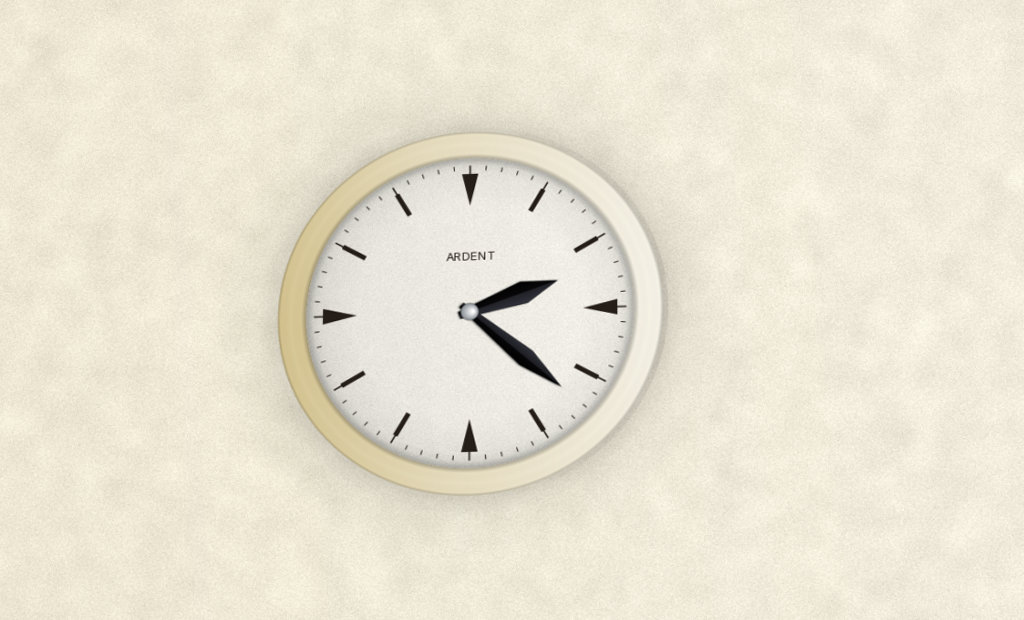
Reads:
h=2 m=22
